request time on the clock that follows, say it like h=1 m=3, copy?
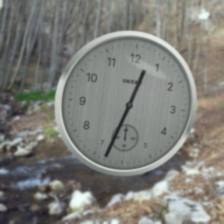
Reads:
h=12 m=33
